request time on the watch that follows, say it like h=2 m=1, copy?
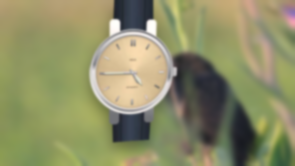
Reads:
h=4 m=45
